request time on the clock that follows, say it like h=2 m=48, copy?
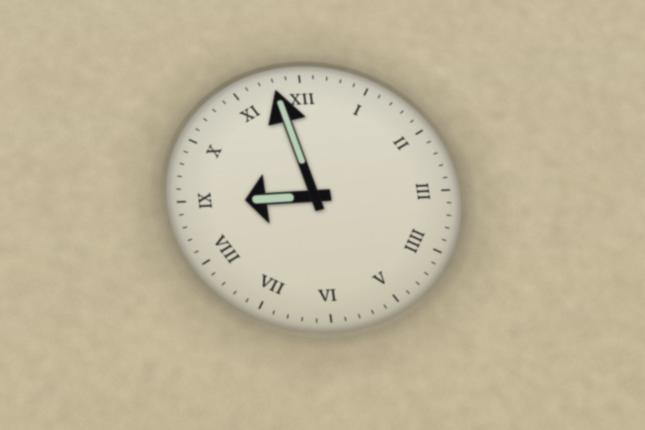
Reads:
h=8 m=58
